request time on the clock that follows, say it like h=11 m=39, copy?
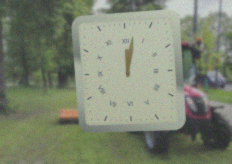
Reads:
h=12 m=2
